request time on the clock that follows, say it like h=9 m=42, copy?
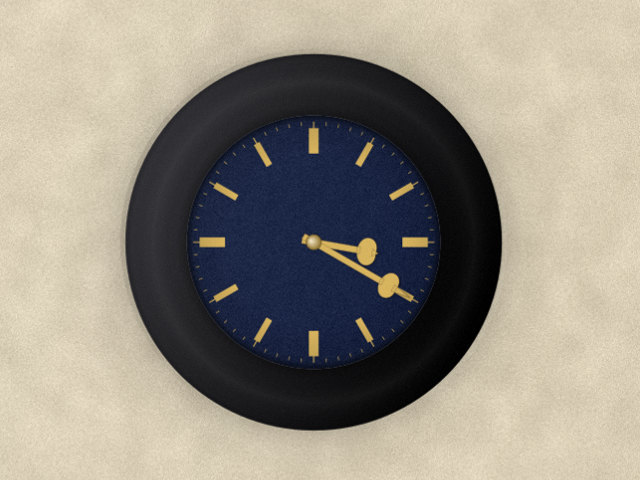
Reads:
h=3 m=20
